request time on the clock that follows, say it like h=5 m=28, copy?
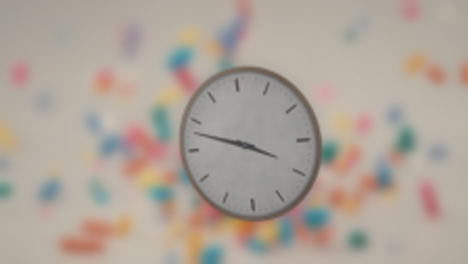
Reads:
h=3 m=48
